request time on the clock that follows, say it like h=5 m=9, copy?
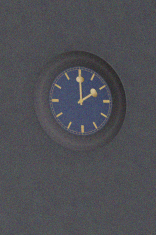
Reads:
h=2 m=0
